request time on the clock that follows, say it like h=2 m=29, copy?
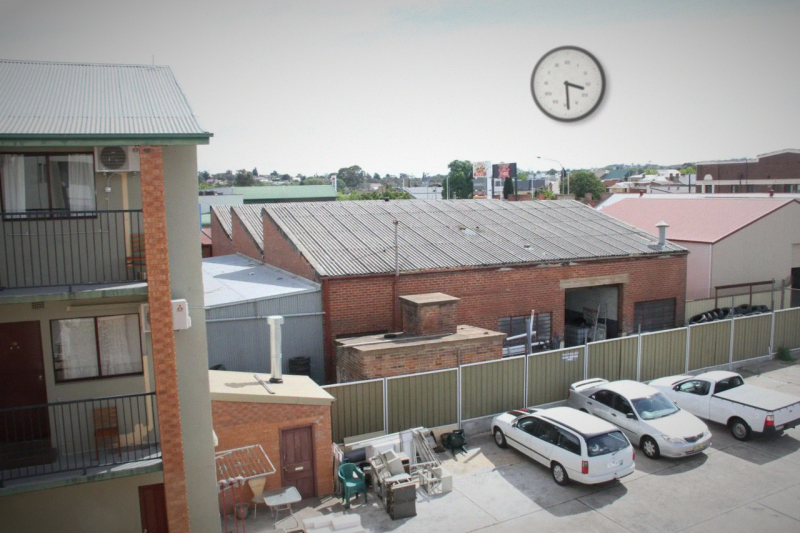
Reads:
h=3 m=29
